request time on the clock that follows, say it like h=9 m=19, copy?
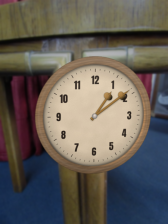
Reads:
h=1 m=9
